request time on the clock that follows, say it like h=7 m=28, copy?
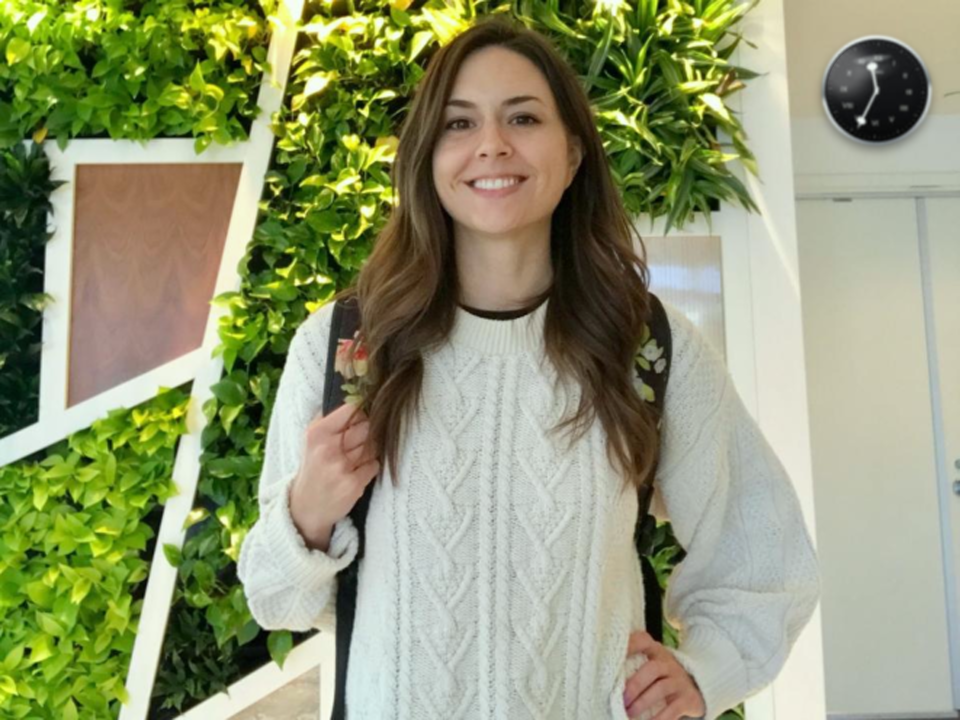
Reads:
h=11 m=34
